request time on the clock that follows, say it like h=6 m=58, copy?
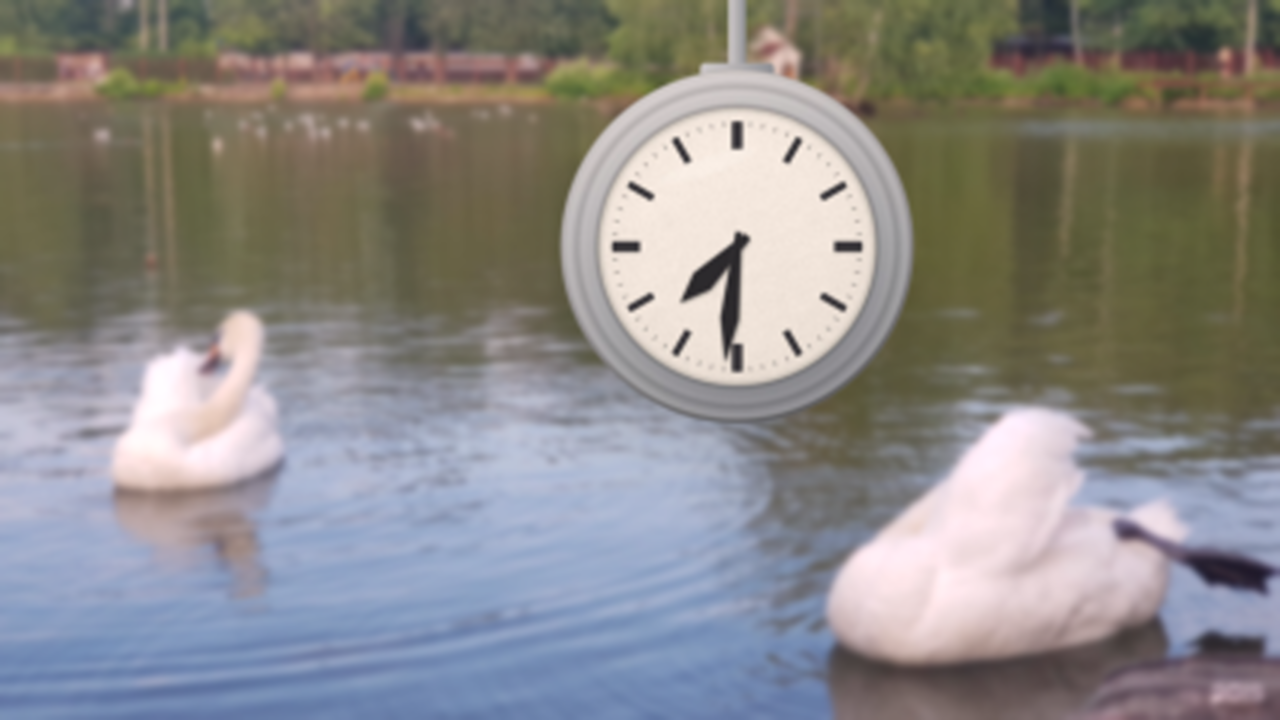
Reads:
h=7 m=31
